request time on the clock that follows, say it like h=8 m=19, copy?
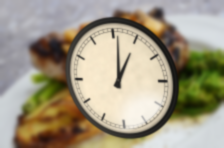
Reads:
h=1 m=1
